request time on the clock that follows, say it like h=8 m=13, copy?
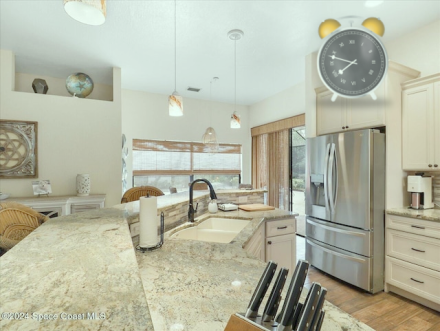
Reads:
h=7 m=48
